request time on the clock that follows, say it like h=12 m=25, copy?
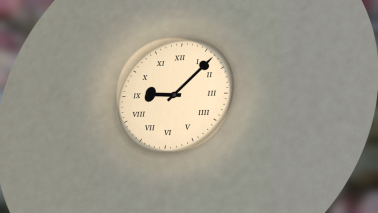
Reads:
h=9 m=7
